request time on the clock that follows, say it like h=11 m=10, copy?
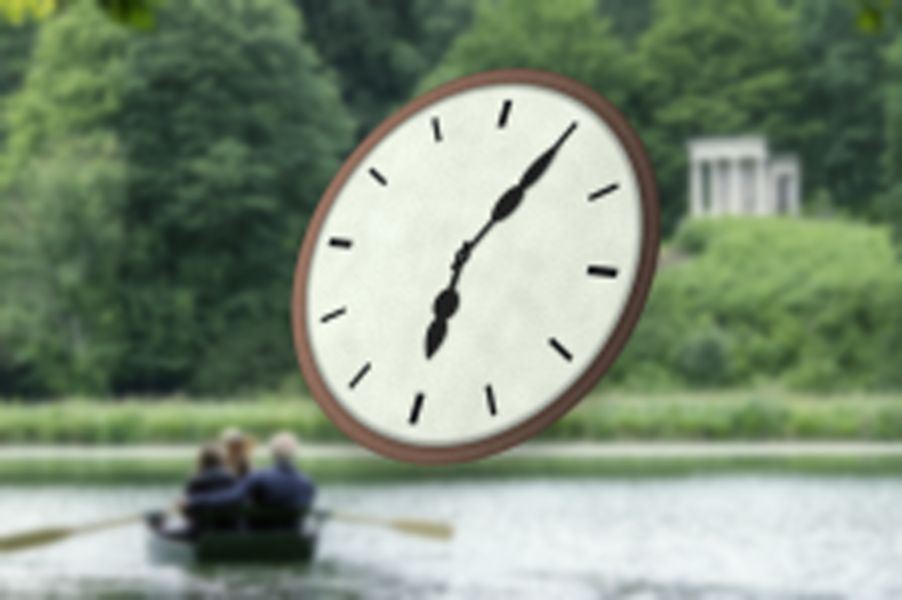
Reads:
h=6 m=5
